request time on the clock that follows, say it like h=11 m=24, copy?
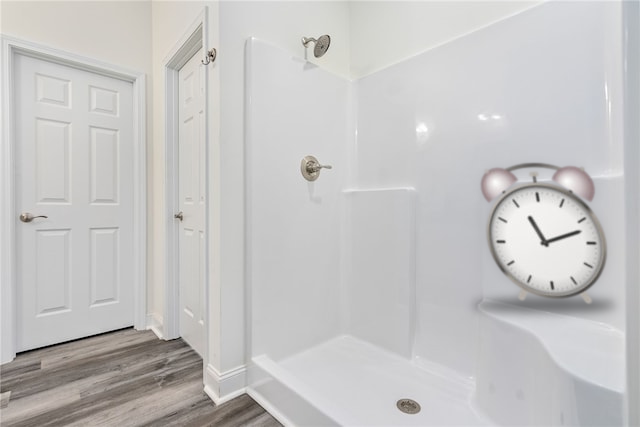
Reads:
h=11 m=12
